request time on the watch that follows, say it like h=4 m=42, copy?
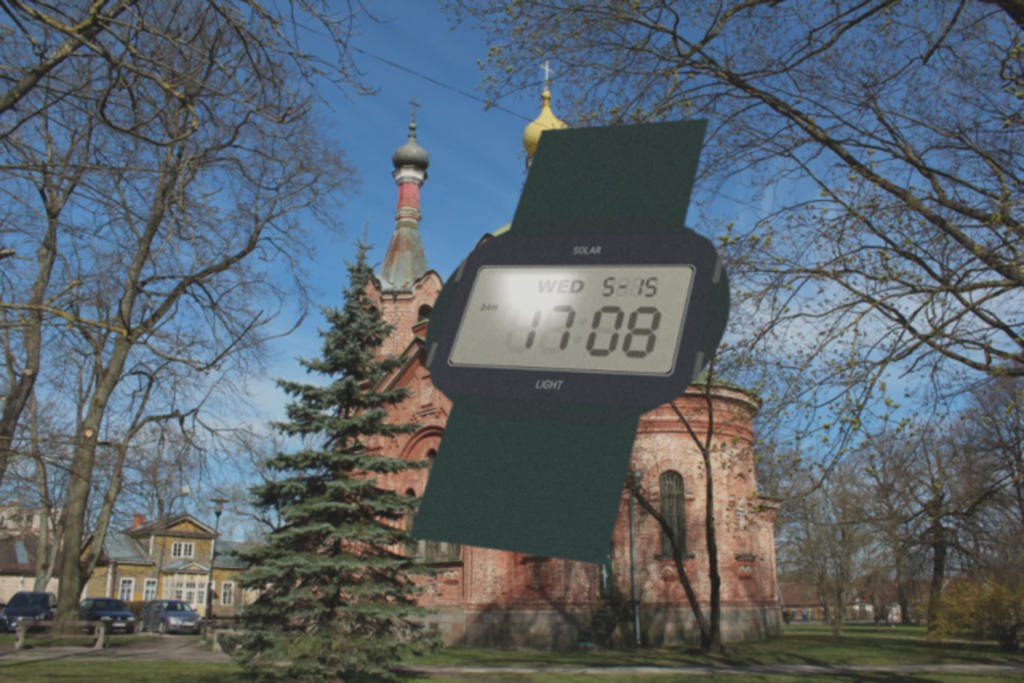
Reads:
h=17 m=8
